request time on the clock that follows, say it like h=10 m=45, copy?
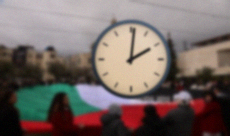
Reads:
h=2 m=1
